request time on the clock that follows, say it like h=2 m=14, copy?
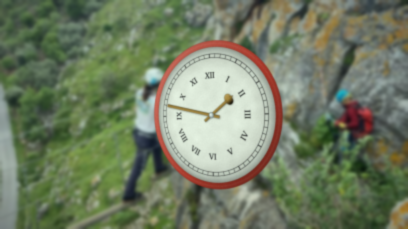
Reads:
h=1 m=47
